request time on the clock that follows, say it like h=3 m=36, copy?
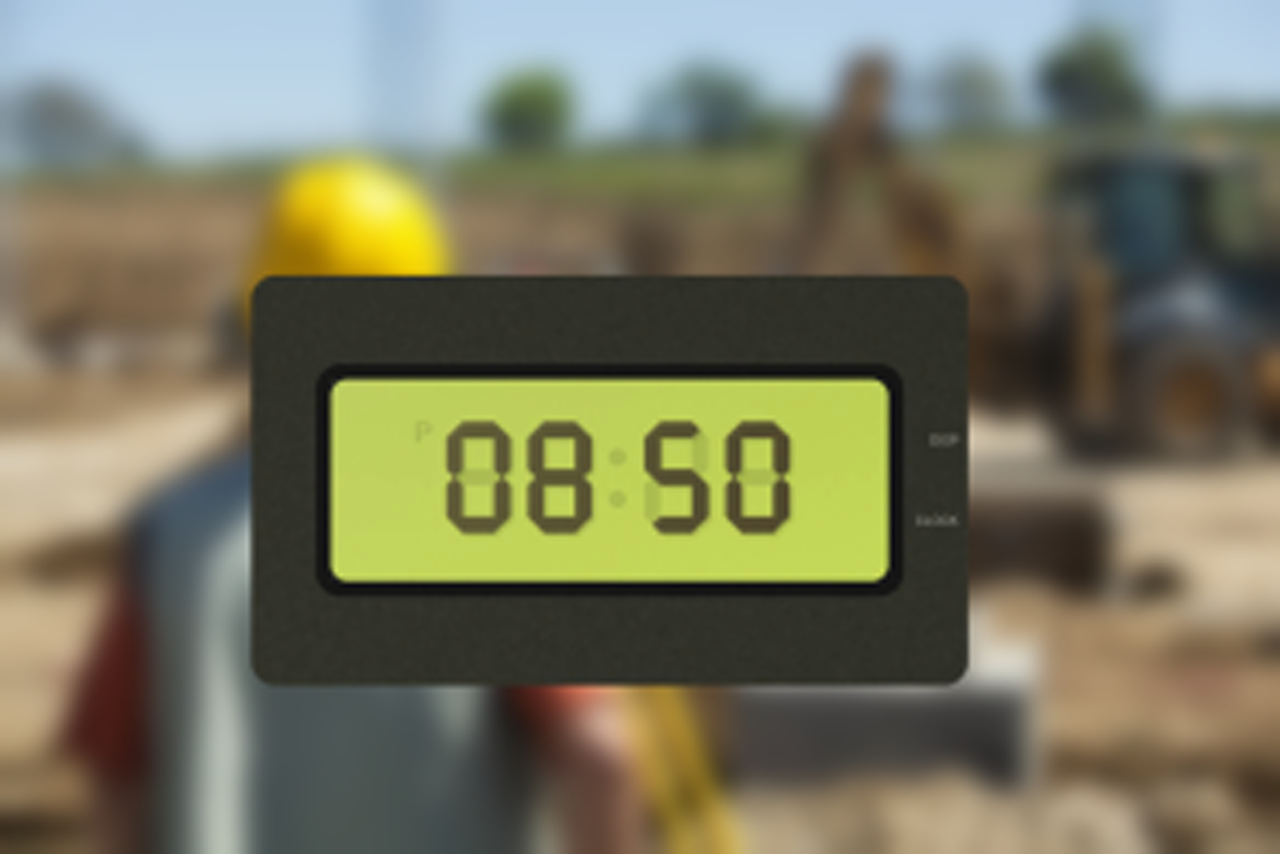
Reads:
h=8 m=50
